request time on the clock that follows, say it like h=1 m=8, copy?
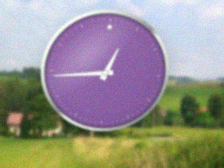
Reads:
h=12 m=44
